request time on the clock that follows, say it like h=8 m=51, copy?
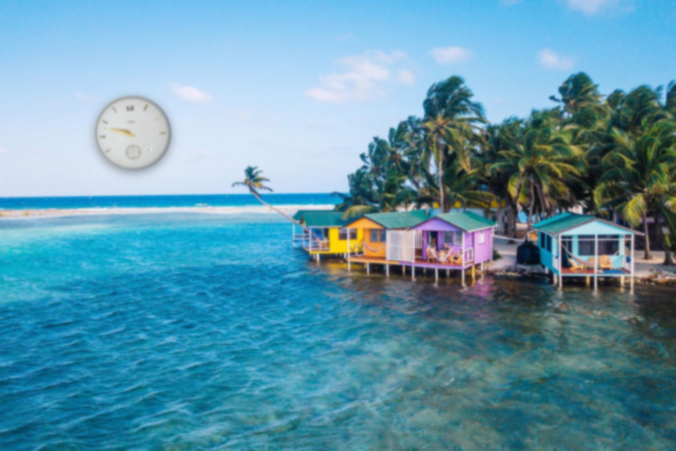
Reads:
h=9 m=48
